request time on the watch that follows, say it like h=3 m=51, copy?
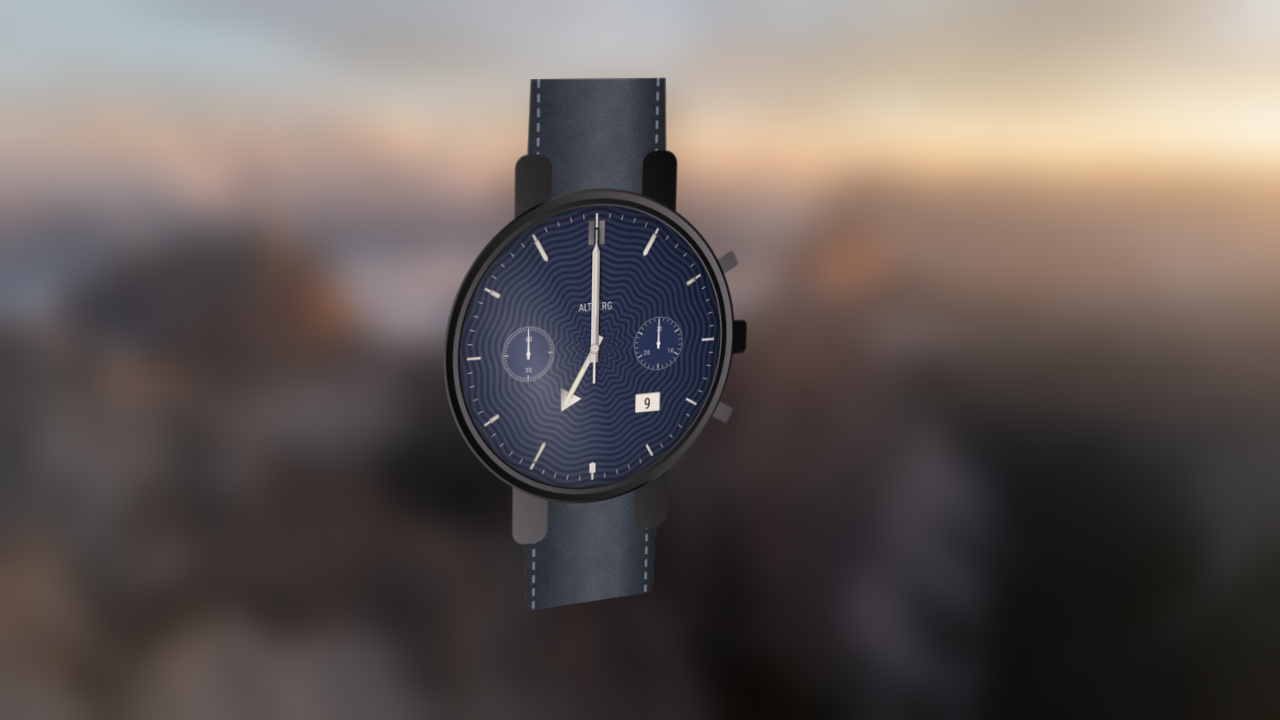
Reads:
h=7 m=0
